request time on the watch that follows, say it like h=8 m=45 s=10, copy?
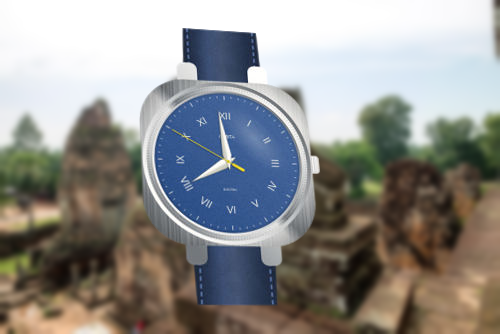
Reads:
h=7 m=58 s=50
